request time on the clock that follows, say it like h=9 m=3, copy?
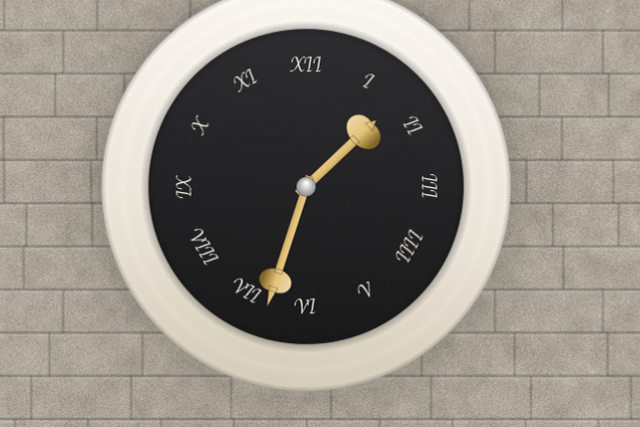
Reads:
h=1 m=33
